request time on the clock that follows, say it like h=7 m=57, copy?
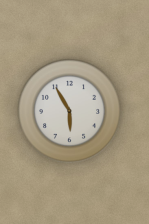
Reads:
h=5 m=55
